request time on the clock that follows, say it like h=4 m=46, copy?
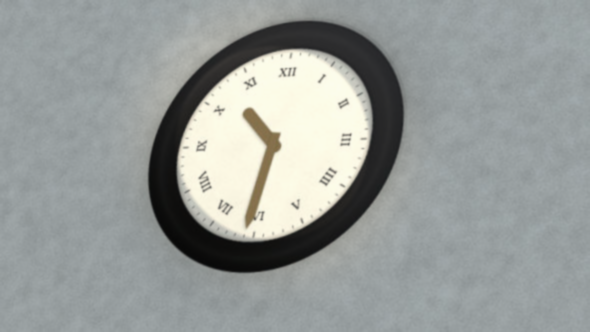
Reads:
h=10 m=31
